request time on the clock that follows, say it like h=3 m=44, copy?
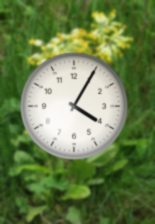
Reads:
h=4 m=5
